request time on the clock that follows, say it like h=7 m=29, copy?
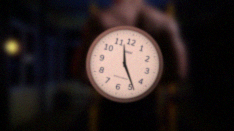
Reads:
h=11 m=24
